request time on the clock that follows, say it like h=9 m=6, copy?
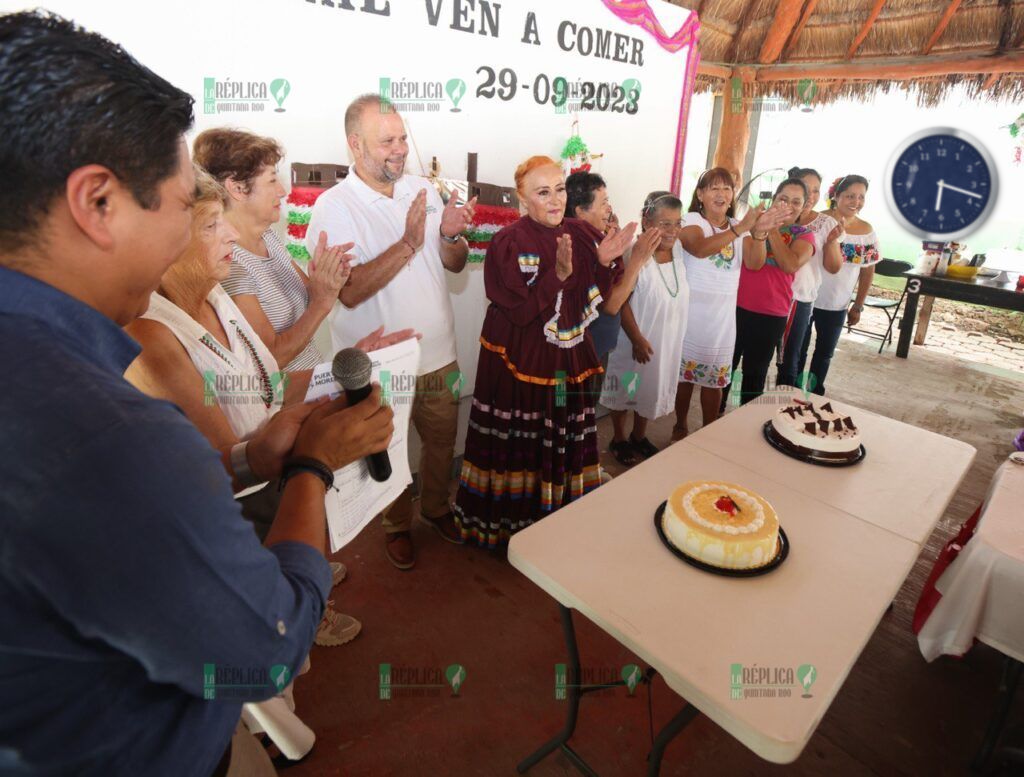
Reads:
h=6 m=18
